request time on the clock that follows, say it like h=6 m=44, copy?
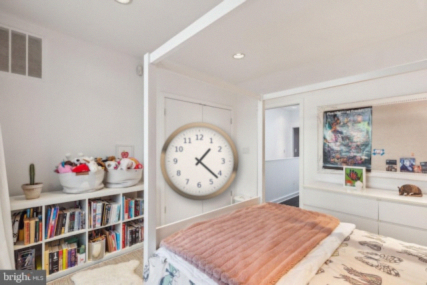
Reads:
h=1 m=22
